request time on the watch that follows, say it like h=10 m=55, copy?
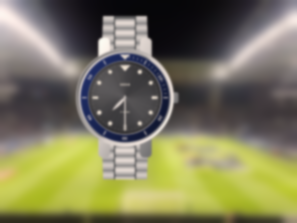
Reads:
h=7 m=30
